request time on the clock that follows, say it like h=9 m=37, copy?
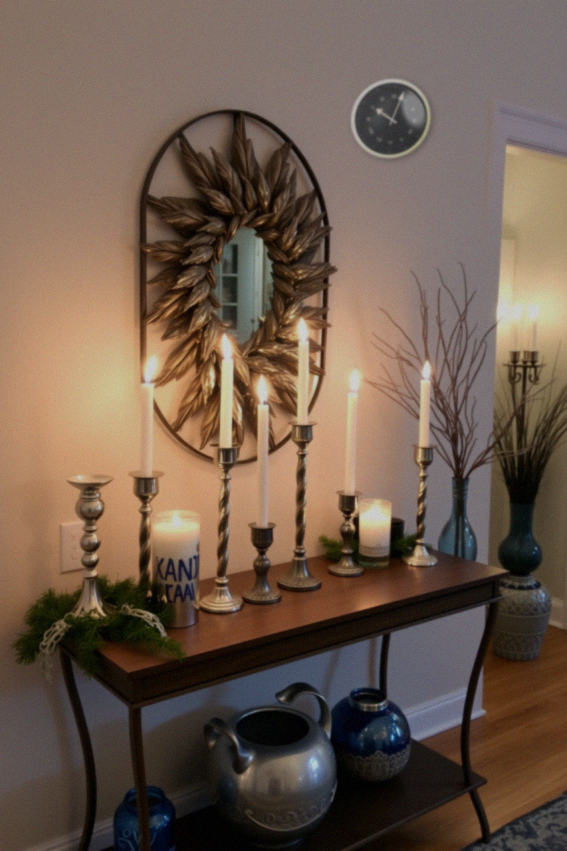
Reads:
h=10 m=3
